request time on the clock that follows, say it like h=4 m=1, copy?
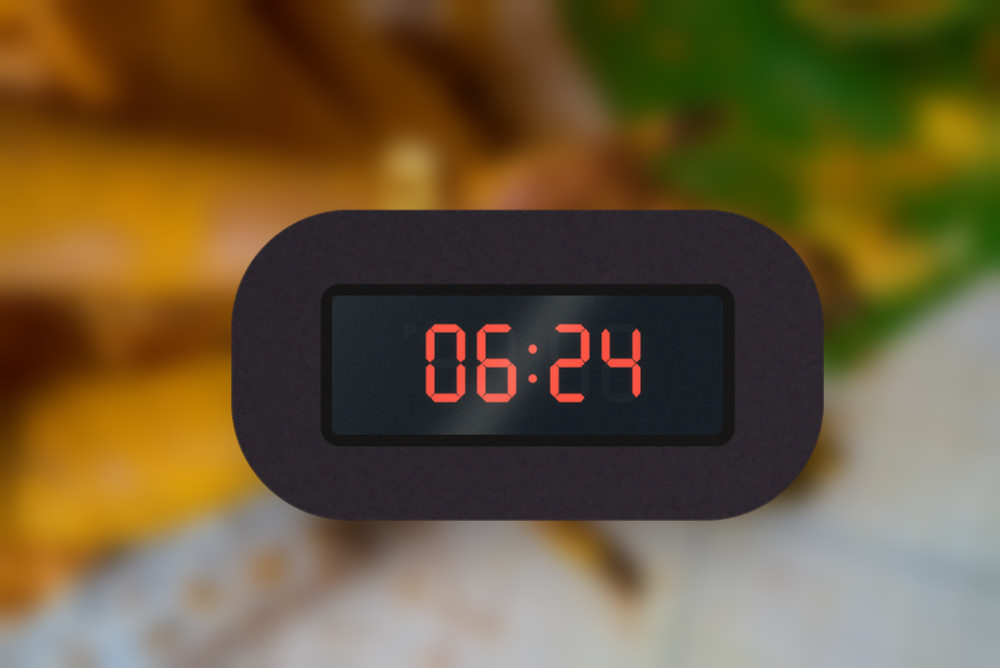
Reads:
h=6 m=24
